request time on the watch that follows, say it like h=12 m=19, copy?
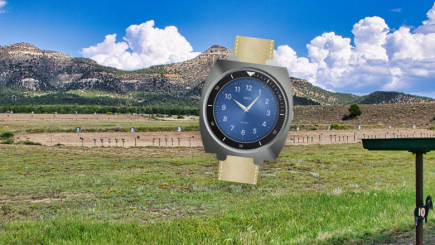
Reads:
h=10 m=6
